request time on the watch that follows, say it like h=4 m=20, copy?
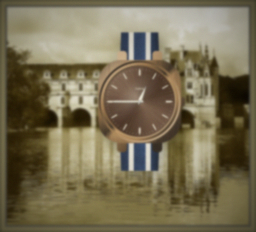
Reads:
h=12 m=45
